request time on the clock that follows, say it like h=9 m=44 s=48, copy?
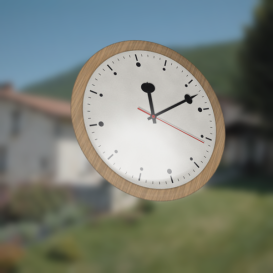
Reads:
h=12 m=12 s=21
